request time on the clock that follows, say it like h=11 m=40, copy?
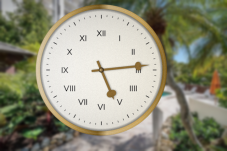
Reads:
h=5 m=14
